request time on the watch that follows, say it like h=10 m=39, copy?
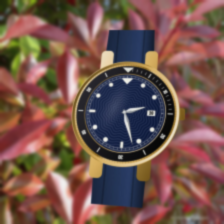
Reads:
h=2 m=27
